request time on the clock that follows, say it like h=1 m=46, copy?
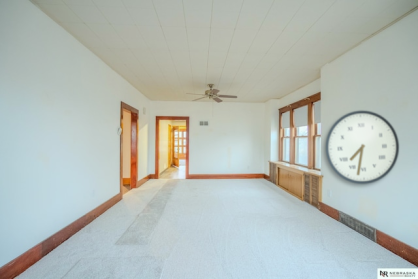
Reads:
h=7 m=32
